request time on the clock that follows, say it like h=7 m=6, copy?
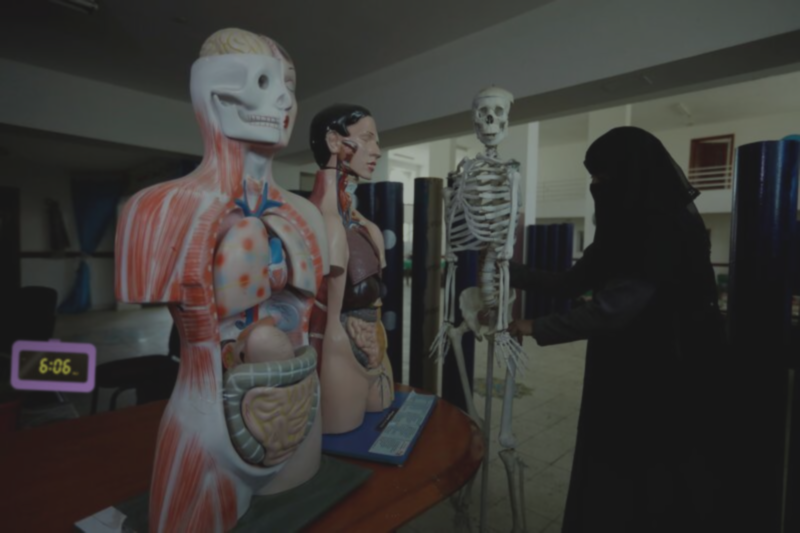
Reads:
h=6 m=6
